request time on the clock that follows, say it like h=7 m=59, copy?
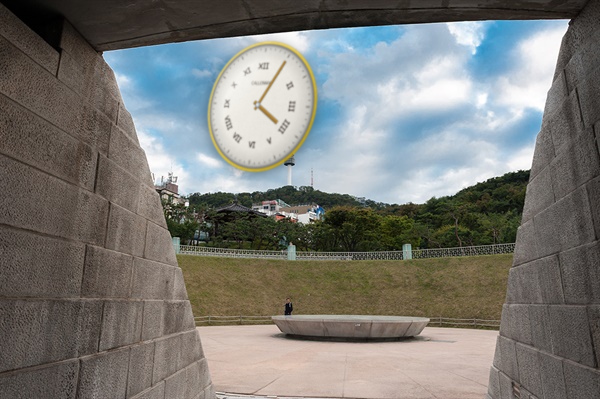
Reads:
h=4 m=5
